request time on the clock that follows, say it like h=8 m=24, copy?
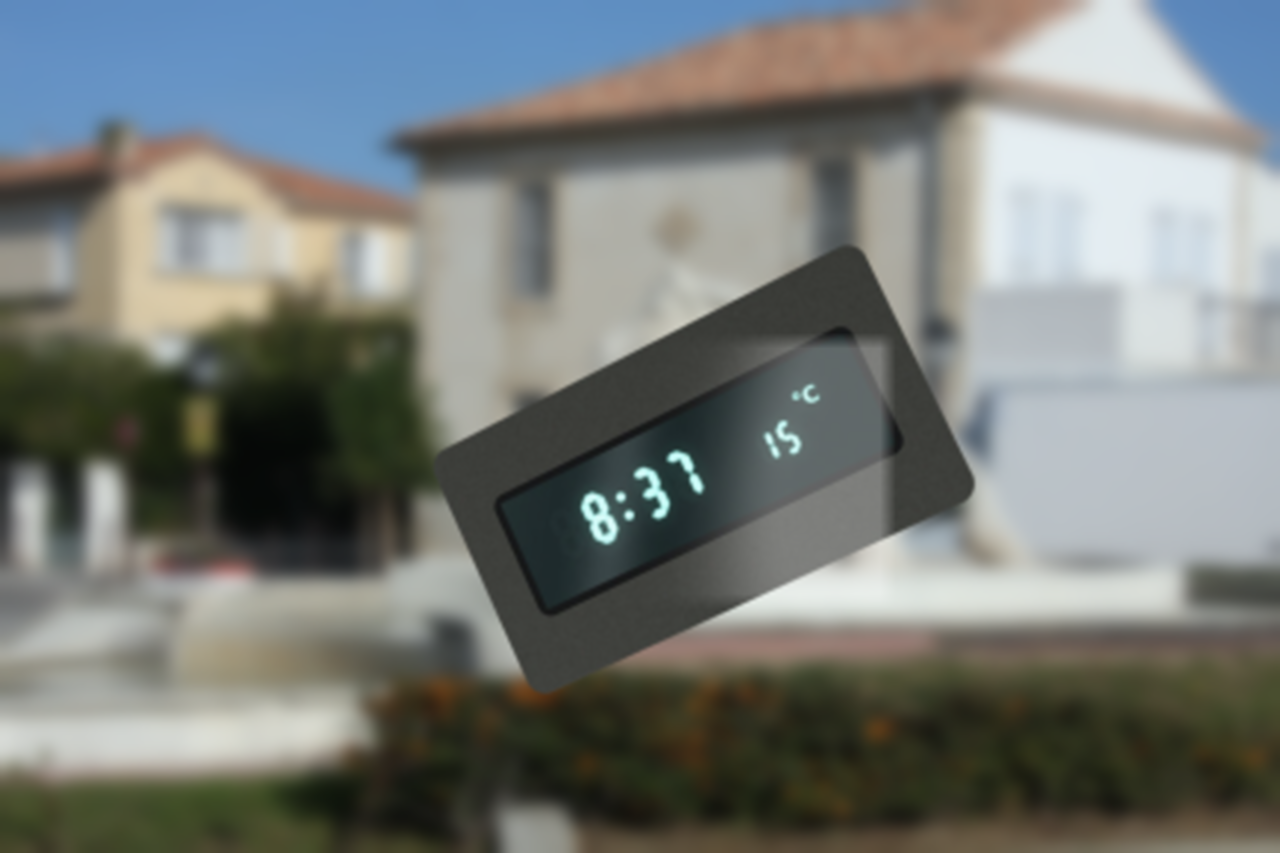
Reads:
h=8 m=37
